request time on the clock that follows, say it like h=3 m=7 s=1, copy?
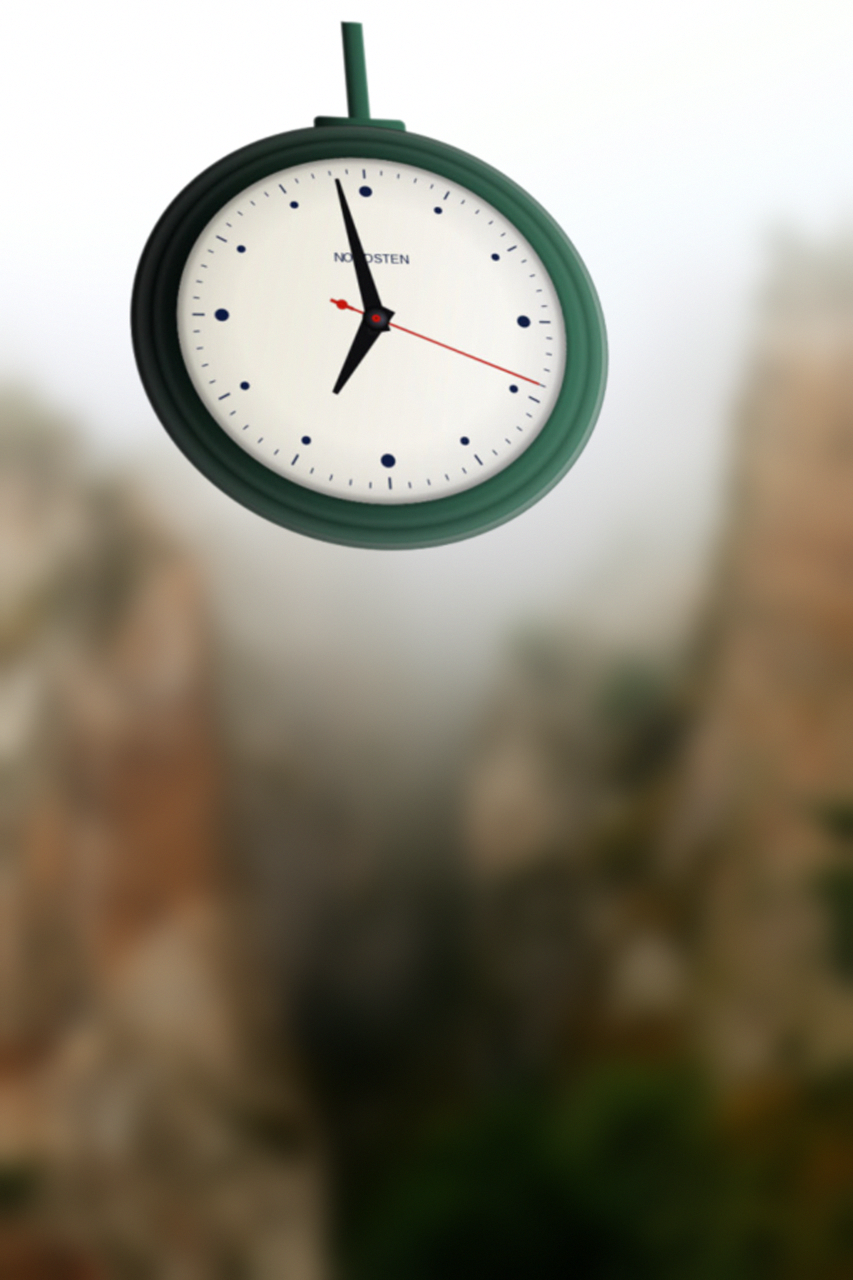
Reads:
h=6 m=58 s=19
